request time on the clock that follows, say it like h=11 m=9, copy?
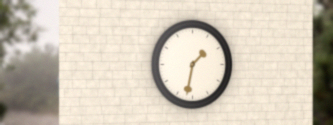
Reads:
h=1 m=32
